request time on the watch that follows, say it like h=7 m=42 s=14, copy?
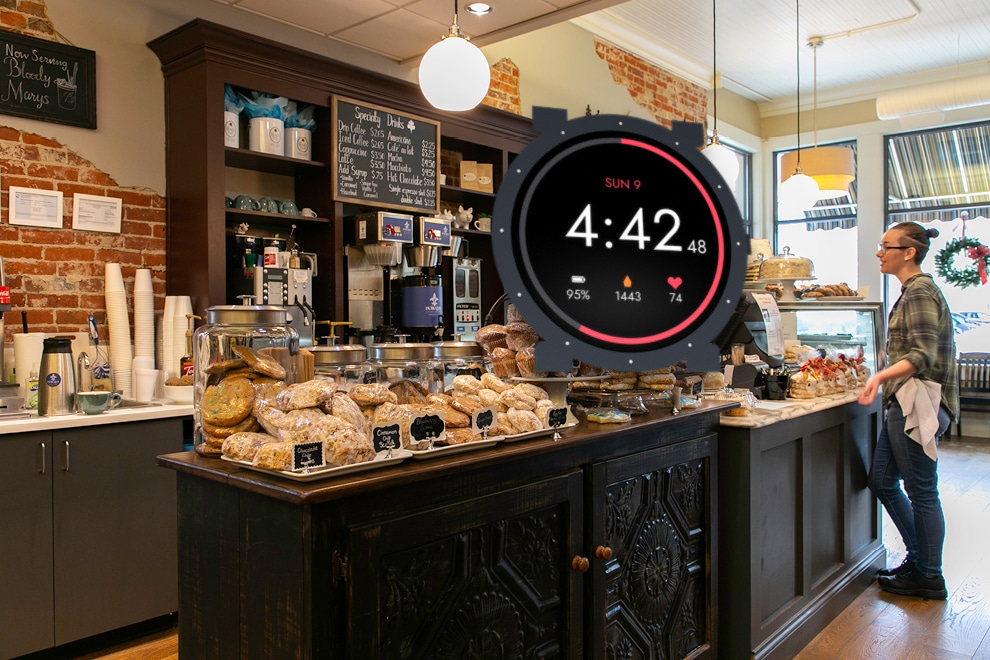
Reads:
h=4 m=42 s=48
